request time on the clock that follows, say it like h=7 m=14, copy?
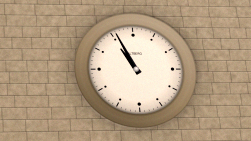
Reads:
h=10 m=56
